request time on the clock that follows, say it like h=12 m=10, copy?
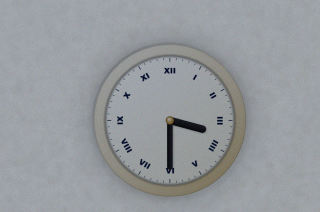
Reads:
h=3 m=30
